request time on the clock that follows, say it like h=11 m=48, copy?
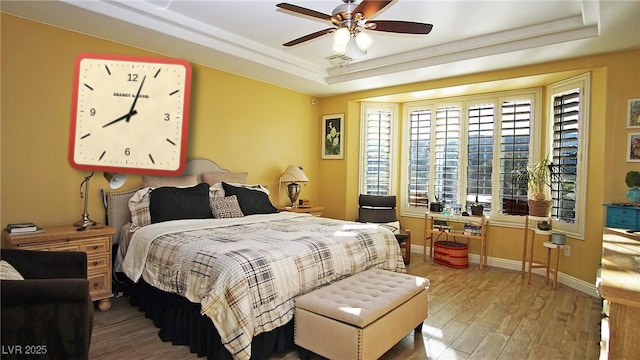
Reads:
h=8 m=3
